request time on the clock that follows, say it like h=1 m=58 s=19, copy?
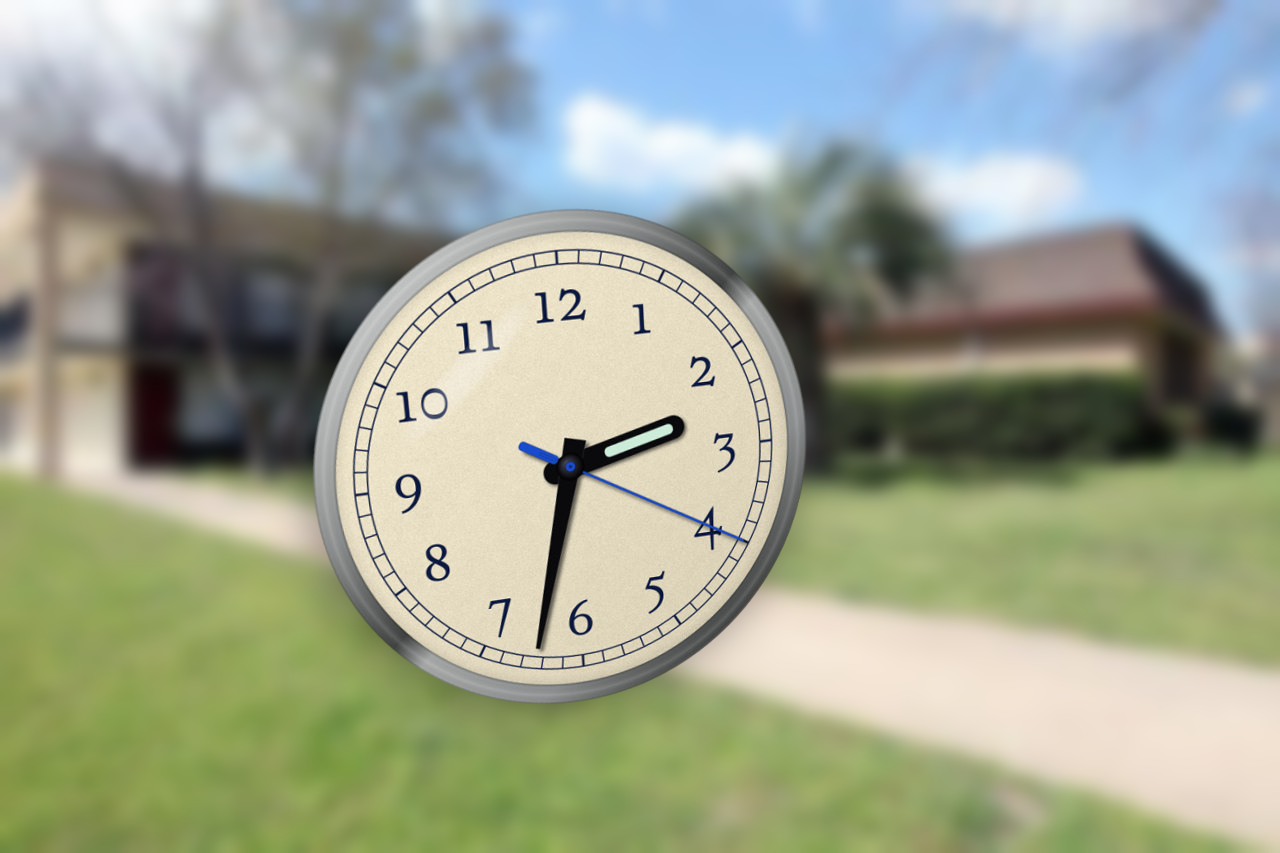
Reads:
h=2 m=32 s=20
